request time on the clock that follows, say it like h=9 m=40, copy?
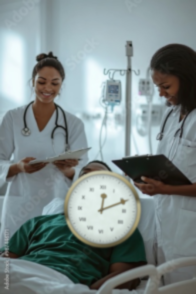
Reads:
h=12 m=11
